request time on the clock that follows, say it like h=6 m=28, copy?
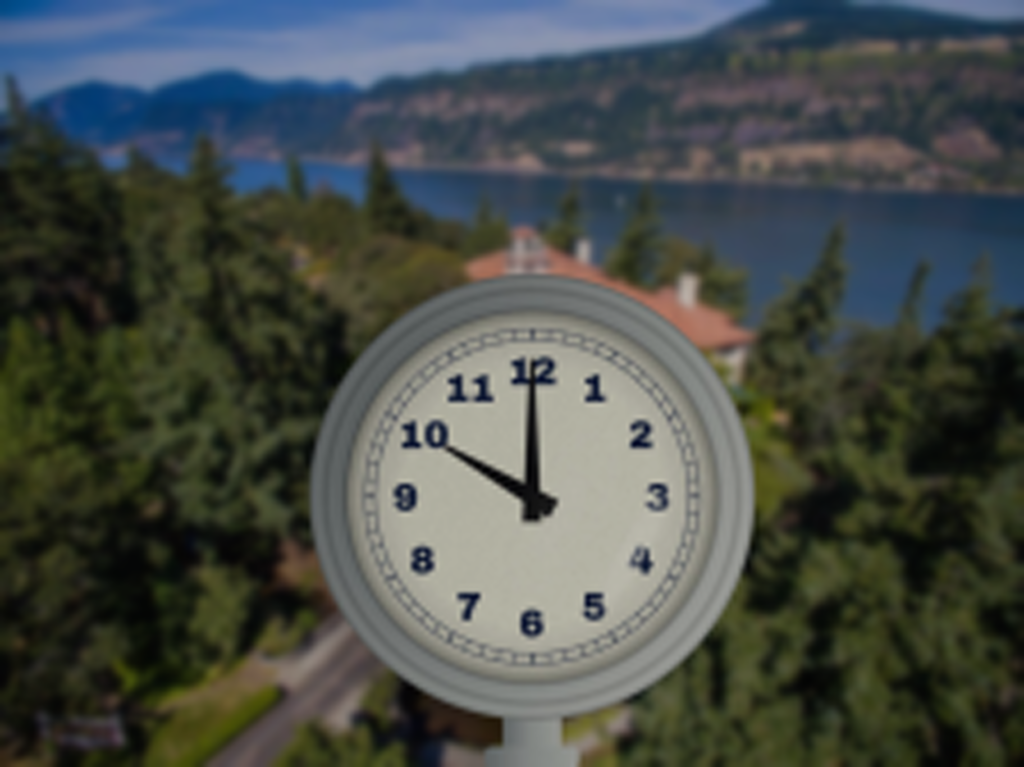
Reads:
h=10 m=0
